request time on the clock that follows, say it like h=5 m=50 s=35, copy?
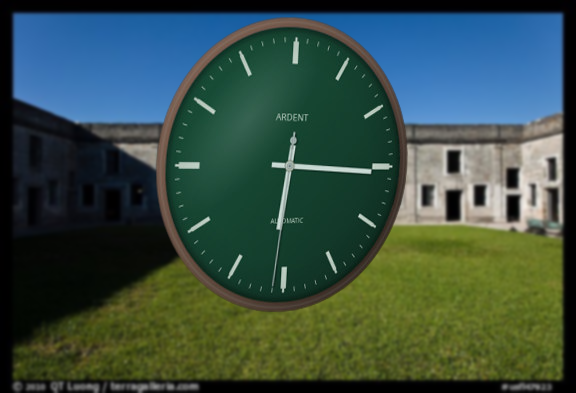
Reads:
h=6 m=15 s=31
